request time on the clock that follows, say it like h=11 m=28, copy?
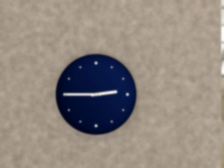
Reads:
h=2 m=45
